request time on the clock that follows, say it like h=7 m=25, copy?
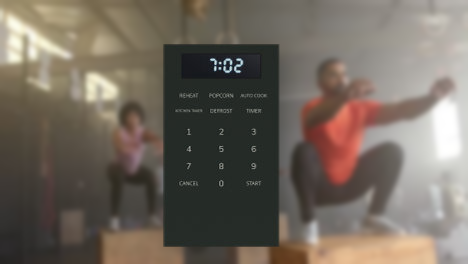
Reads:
h=7 m=2
